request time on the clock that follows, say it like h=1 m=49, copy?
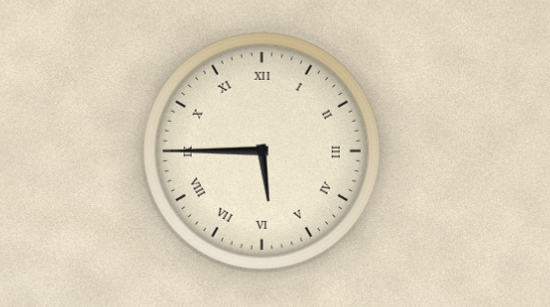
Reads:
h=5 m=45
